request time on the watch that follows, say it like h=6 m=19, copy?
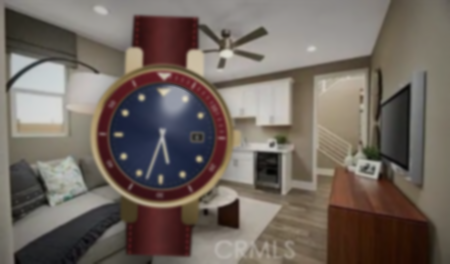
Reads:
h=5 m=33
